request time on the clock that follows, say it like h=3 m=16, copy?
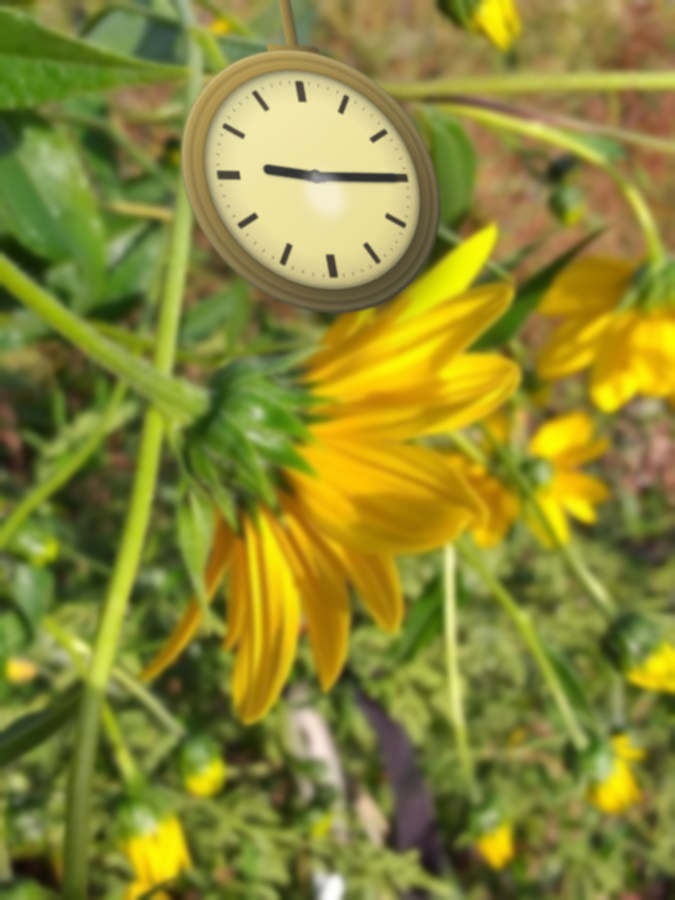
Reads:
h=9 m=15
